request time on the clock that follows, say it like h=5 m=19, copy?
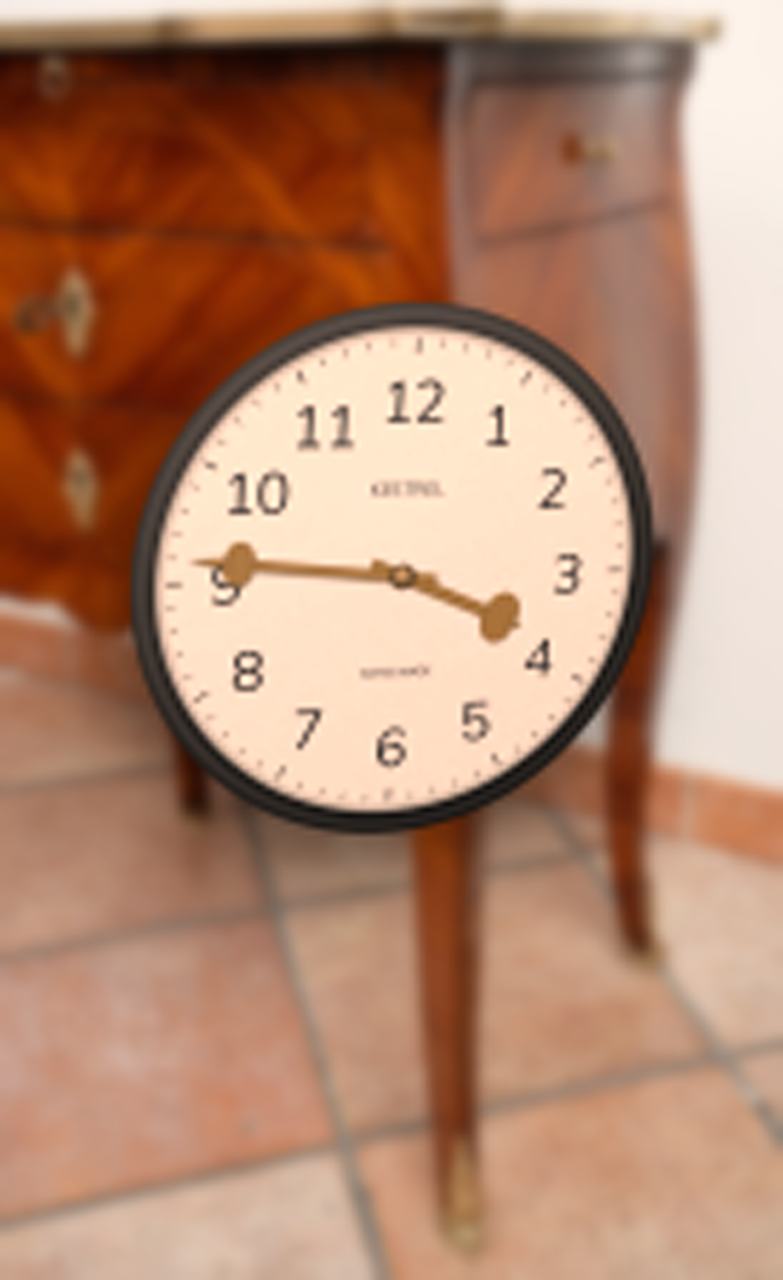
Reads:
h=3 m=46
